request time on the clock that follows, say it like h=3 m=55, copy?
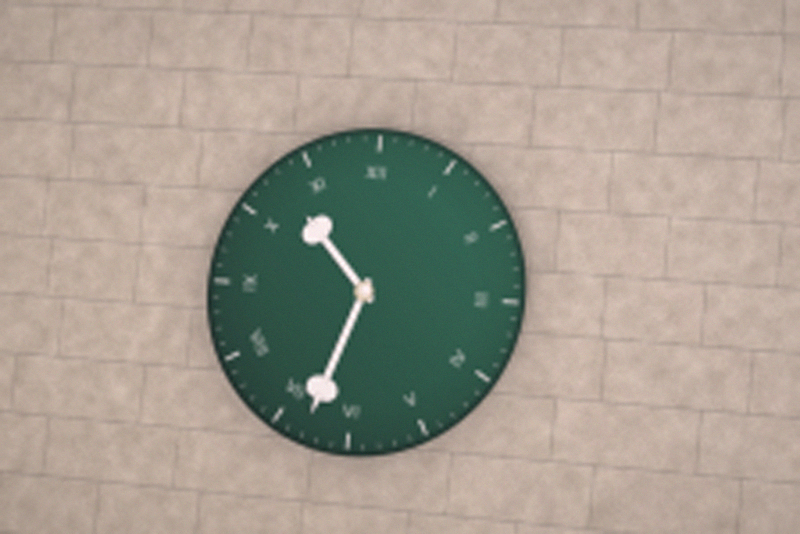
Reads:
h=10 m=33
